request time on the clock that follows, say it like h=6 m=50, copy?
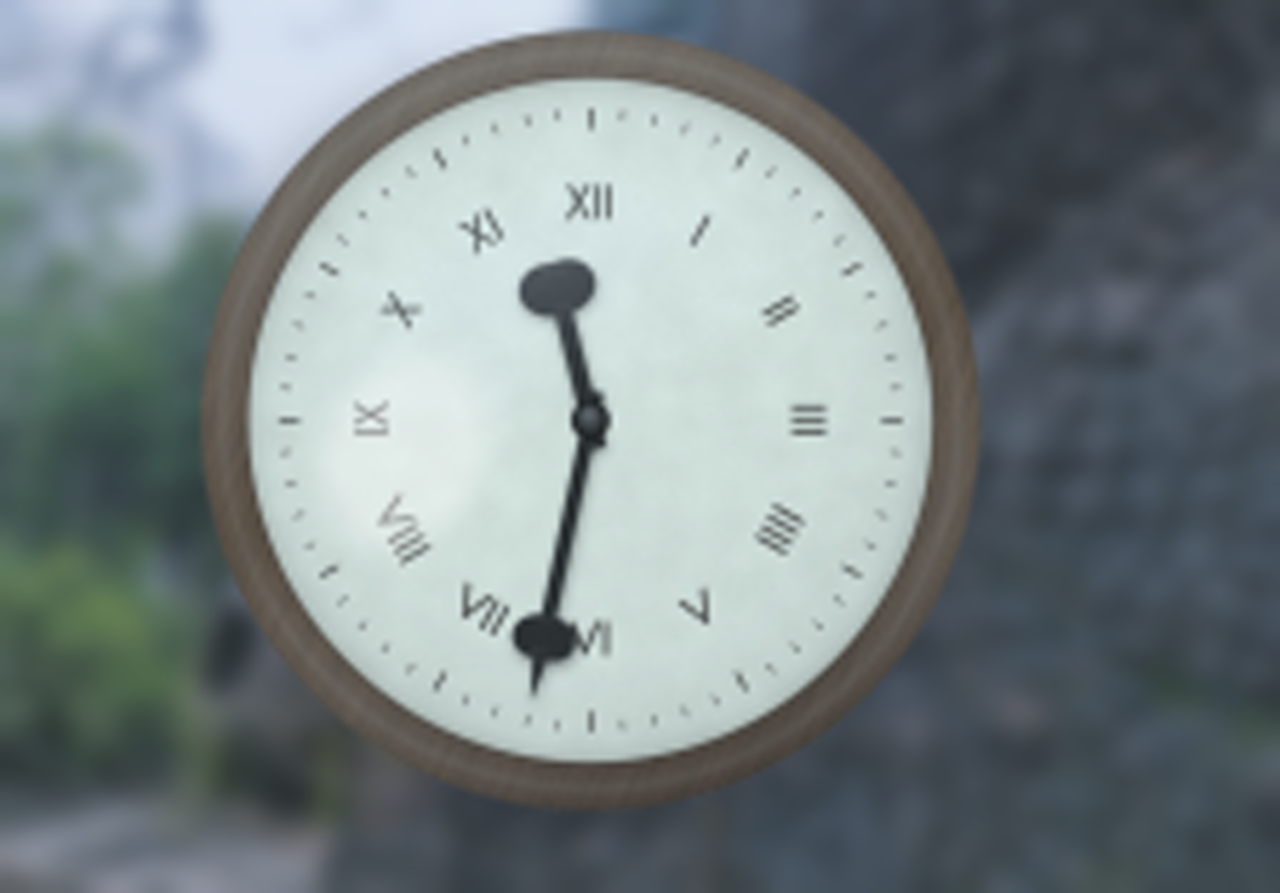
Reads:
h=11 m=32
